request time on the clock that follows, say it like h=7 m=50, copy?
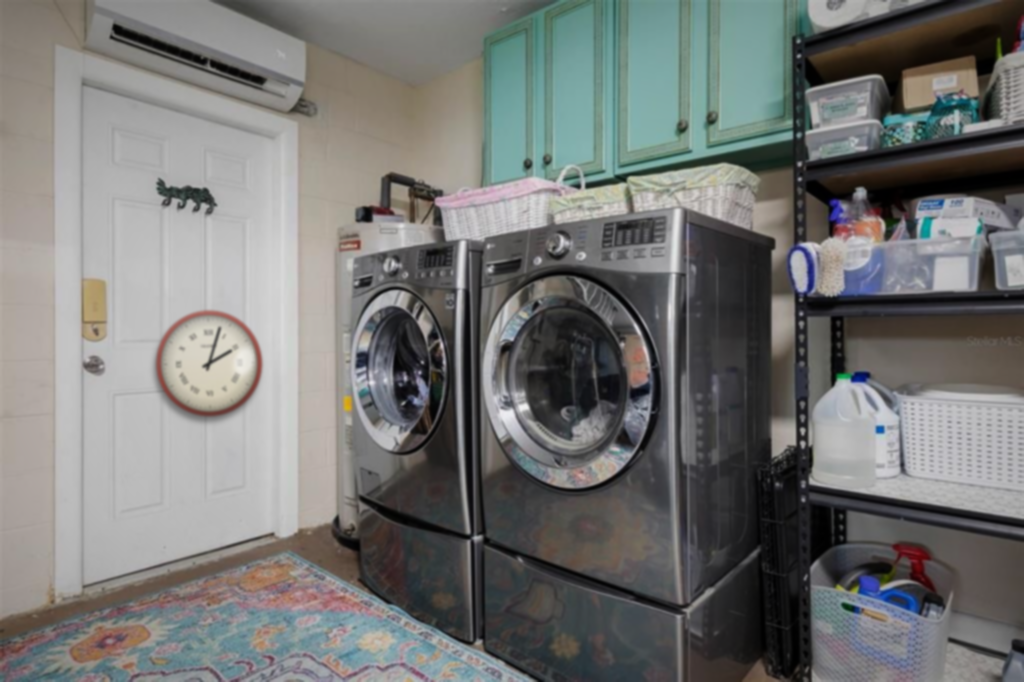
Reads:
h=2 m=3
